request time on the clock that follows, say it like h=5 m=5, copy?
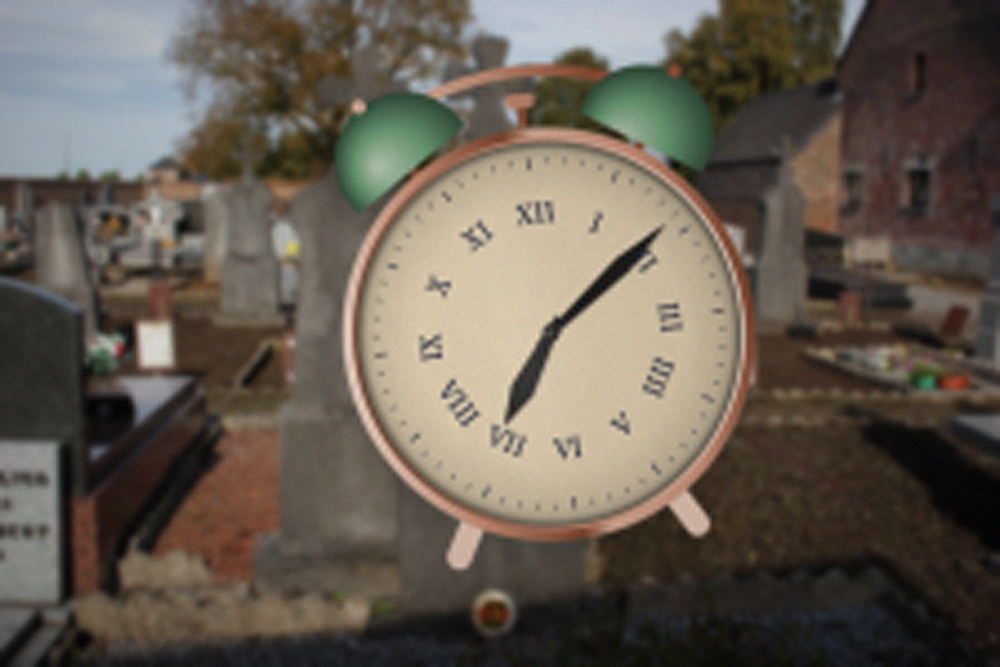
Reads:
h=7 m=9
